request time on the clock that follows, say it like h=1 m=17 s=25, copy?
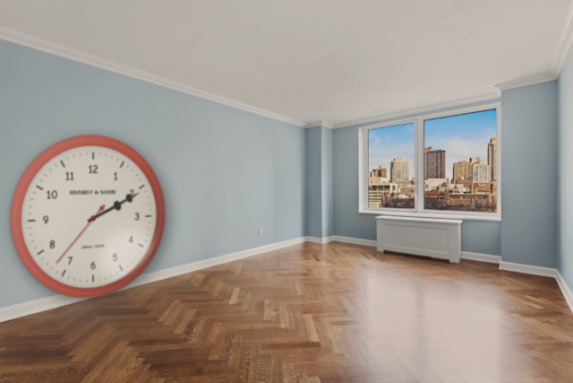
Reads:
h=2 m=10 s=37
